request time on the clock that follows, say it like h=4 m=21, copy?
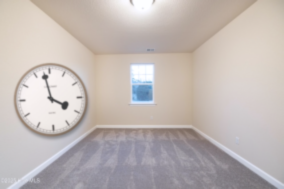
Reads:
h=3 m=58
